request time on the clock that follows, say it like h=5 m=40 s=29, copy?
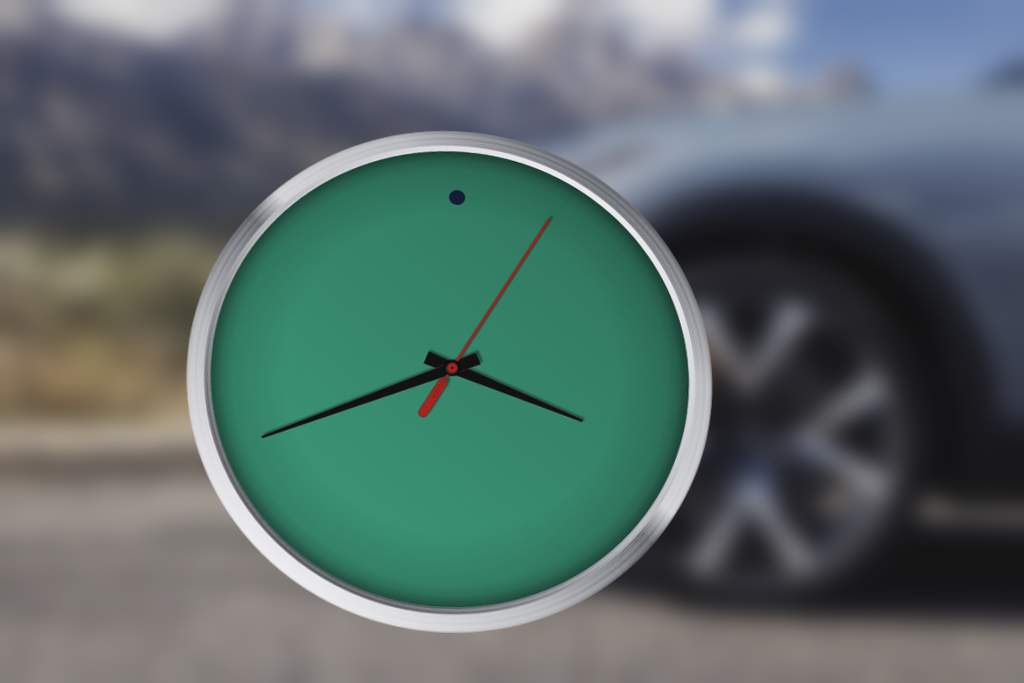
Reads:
h=3 m=41 s=5
